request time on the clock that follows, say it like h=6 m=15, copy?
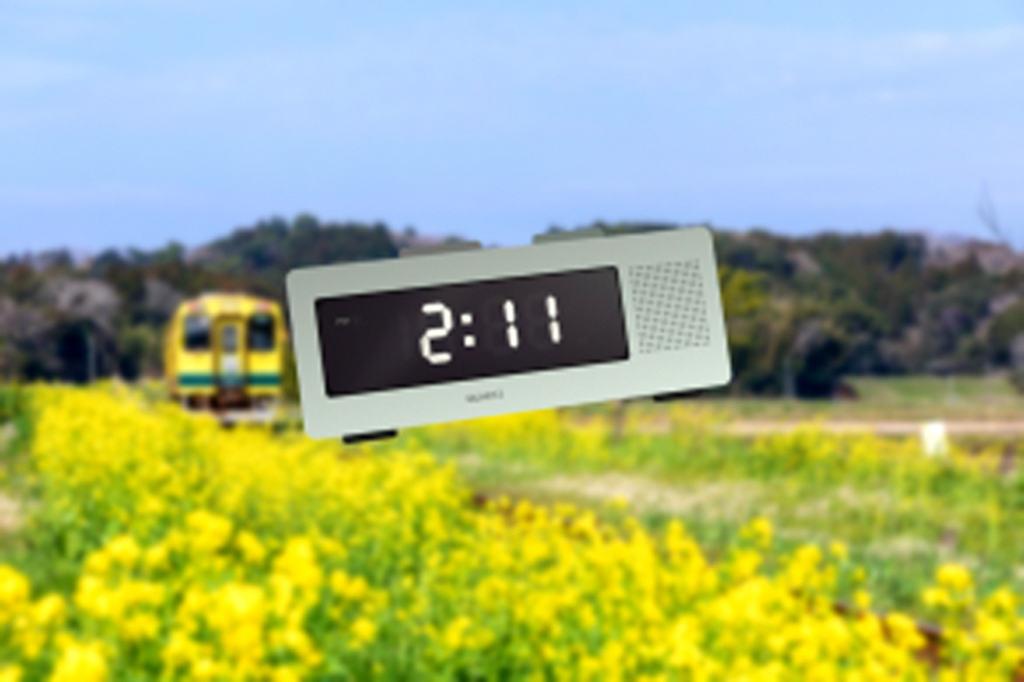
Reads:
h=2 m=11
